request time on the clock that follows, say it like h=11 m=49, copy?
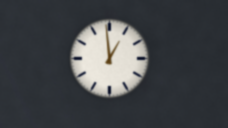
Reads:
h=12 m=59
